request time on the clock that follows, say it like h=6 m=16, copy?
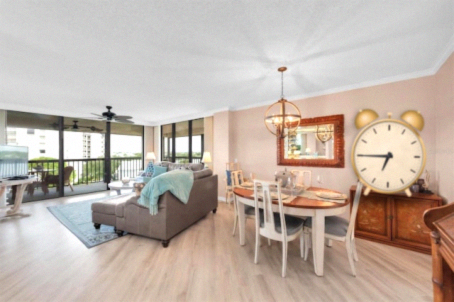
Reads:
h=6 m=45
